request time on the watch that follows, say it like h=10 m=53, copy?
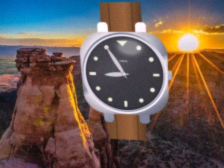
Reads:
h=8 m=55
